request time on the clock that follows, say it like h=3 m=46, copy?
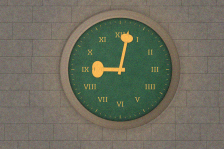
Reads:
h=9 m=2
